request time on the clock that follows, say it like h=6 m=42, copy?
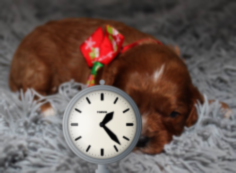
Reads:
h=1 m=23
